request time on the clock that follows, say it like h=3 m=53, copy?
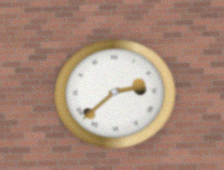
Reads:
h=2 m=38
